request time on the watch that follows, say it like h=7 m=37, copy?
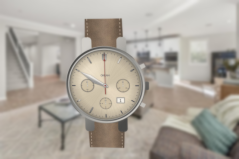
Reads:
h=9 m=50
